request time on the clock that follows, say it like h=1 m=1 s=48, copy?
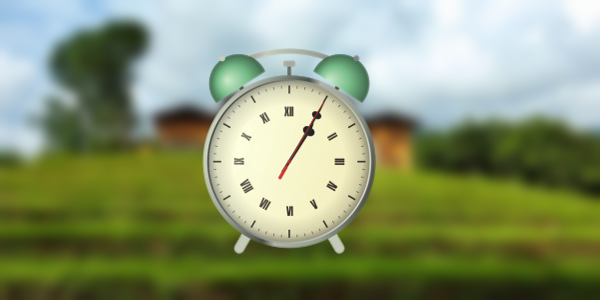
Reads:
h=1 m=5 s=5
